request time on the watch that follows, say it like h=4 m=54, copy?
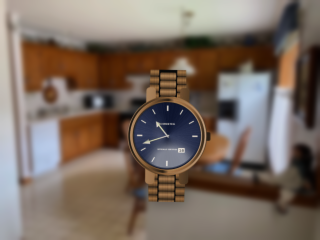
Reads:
h=10 m=42
